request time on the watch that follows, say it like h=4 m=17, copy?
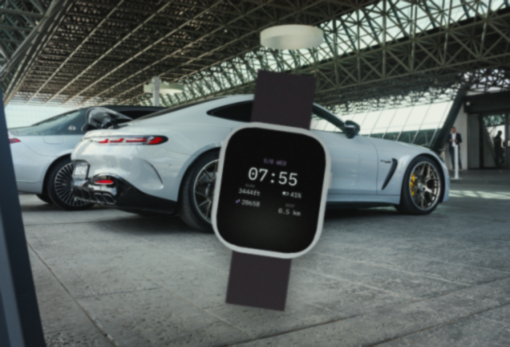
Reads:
h=7 m=55
